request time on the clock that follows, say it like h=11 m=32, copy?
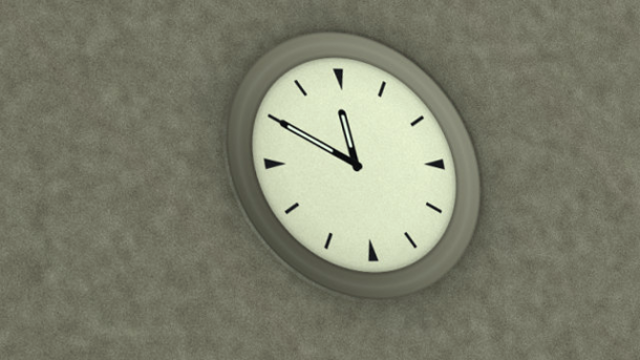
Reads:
h=11 m=50
